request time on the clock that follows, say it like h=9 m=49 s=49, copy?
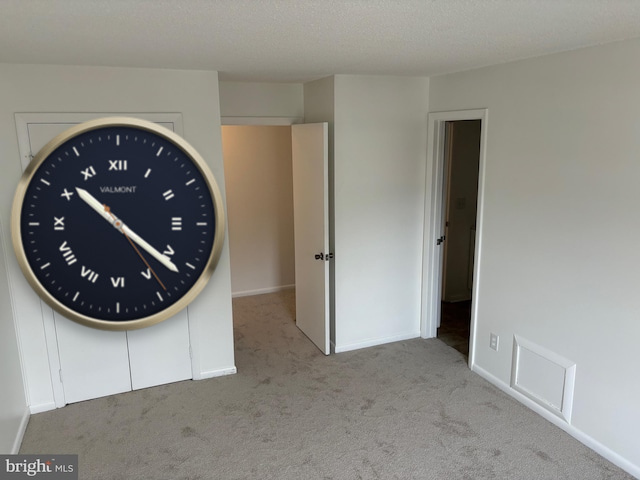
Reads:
h=10 m=21 s=24
